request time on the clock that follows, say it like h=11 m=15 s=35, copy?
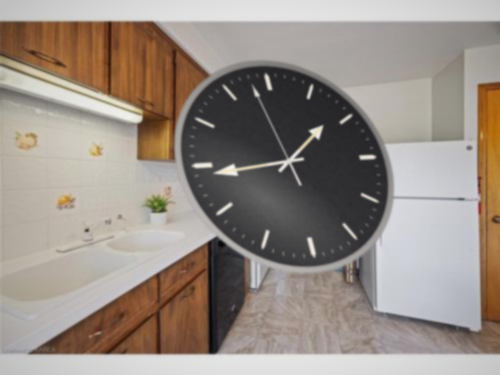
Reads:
h=1 m=43 s=58
